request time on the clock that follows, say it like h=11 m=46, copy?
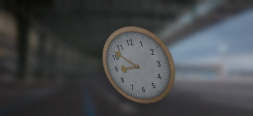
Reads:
h=8 m=52
